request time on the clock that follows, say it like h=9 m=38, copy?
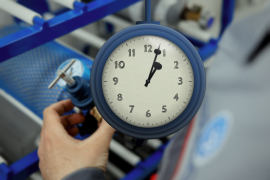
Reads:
h=1 m=3
